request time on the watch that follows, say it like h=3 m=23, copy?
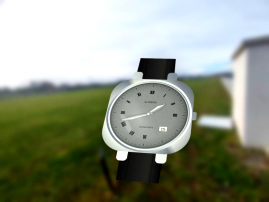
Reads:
h=1 m=42
